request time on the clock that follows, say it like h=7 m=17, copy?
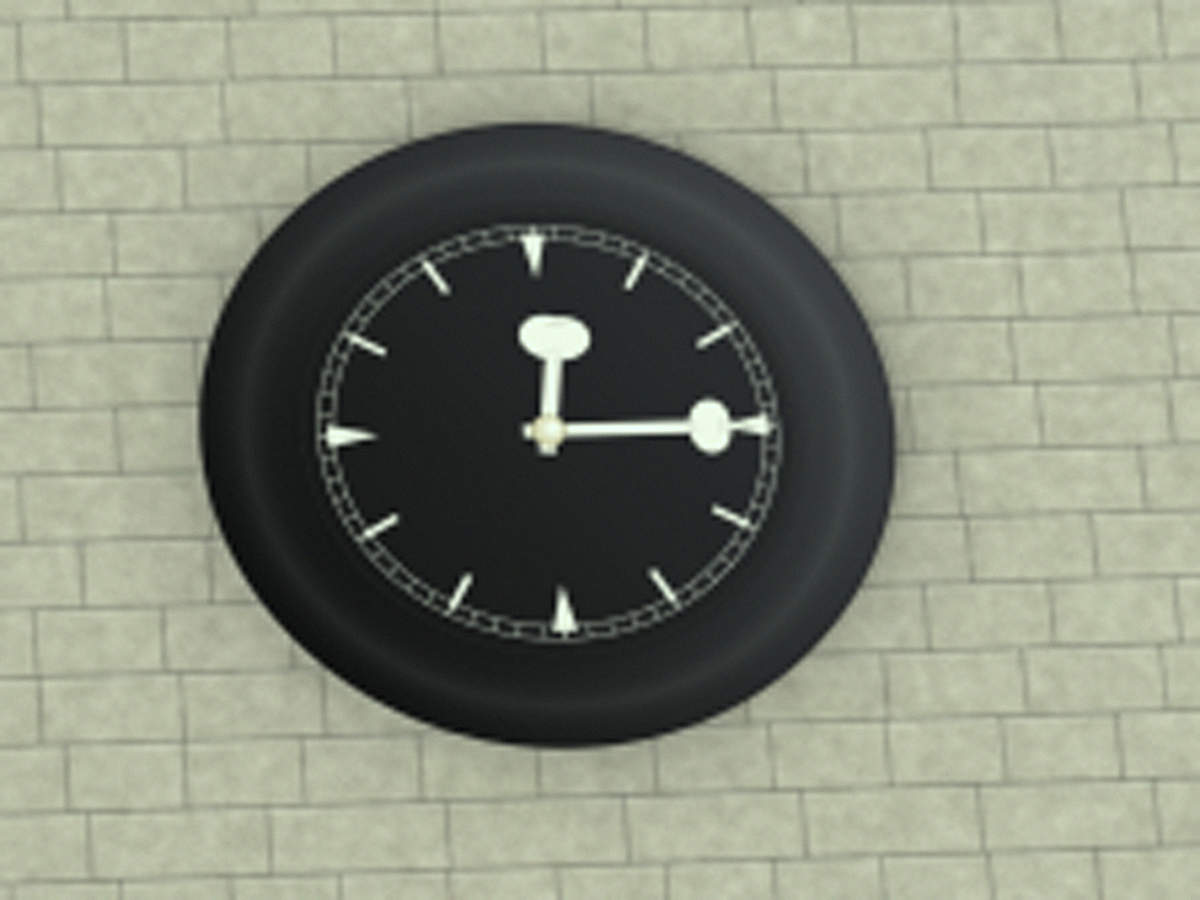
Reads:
h=12 m=15
